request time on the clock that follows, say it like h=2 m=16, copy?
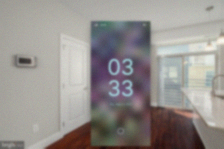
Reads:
h=3 m=33
